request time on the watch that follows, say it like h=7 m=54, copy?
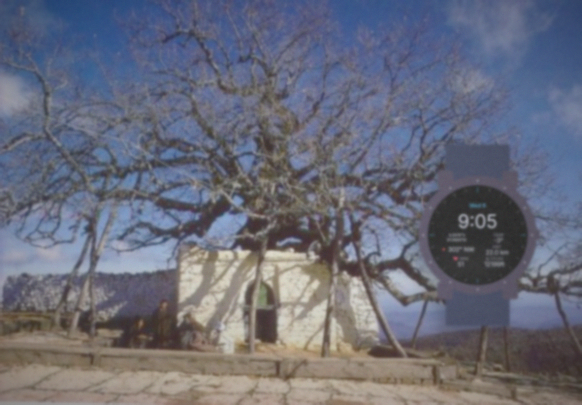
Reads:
h=9 m=5
